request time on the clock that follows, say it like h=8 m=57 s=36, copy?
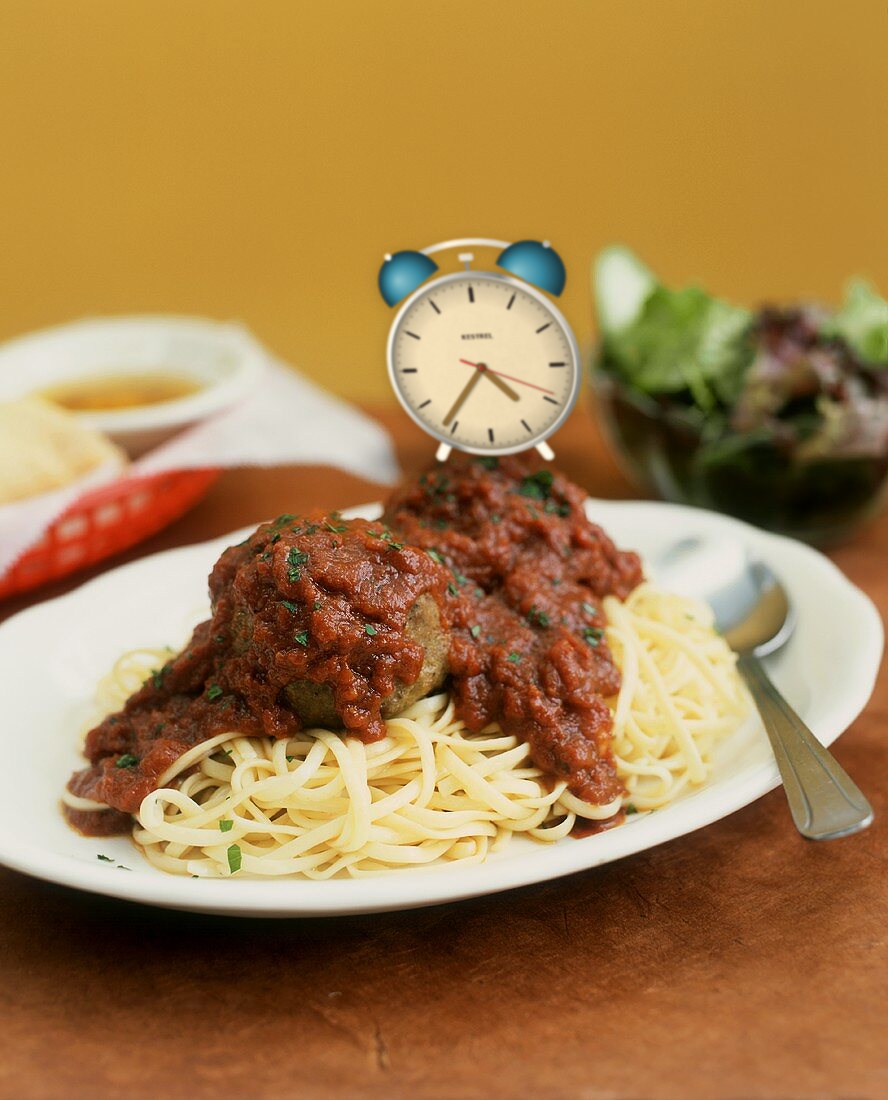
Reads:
h=4 m=36 s=19
